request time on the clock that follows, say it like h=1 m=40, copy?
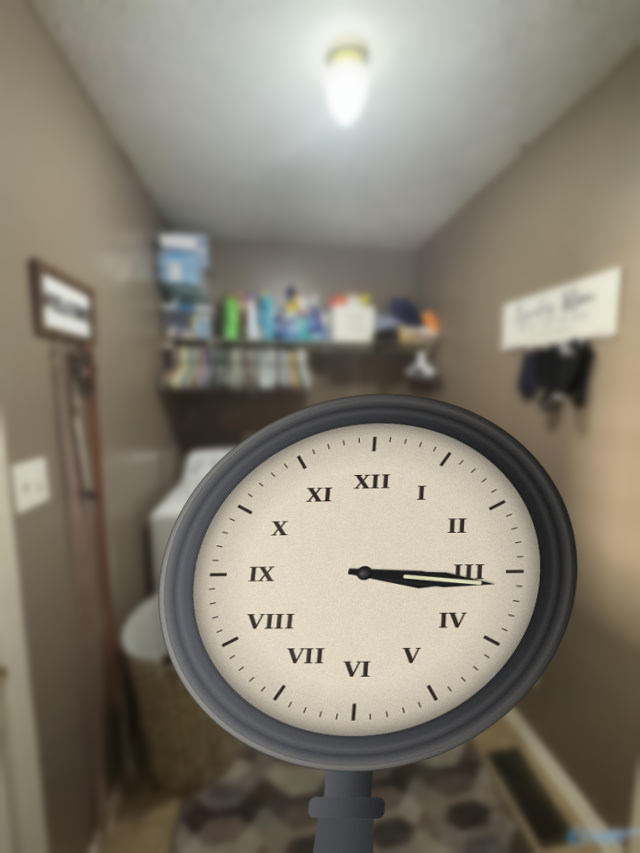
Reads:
h=3 m=16
